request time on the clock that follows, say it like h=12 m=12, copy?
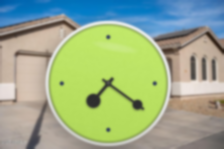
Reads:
h=7 m=21
